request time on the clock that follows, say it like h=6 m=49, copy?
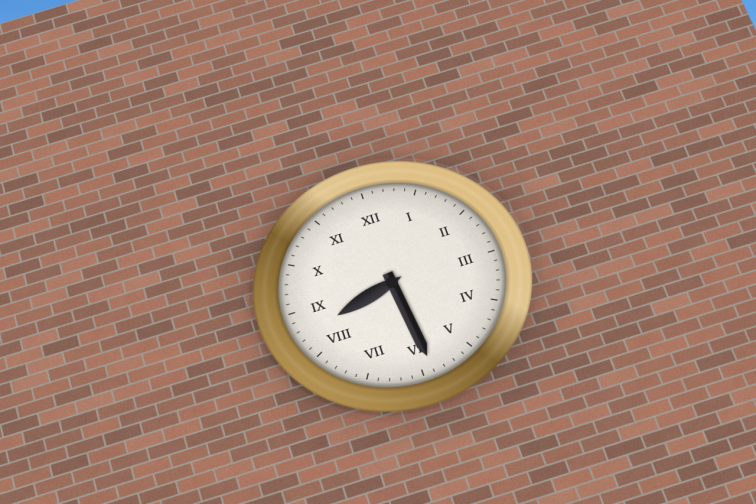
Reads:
h=8 m=29
